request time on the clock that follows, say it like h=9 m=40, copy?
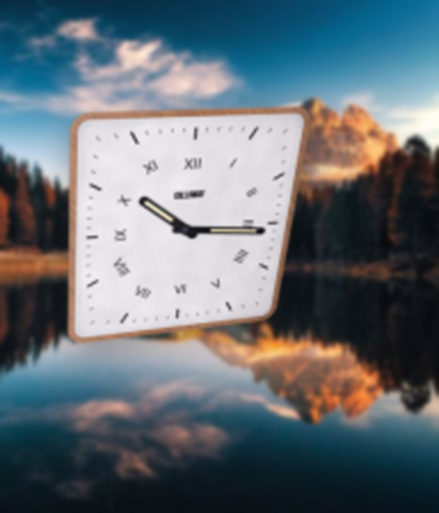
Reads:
h=10 m=16
